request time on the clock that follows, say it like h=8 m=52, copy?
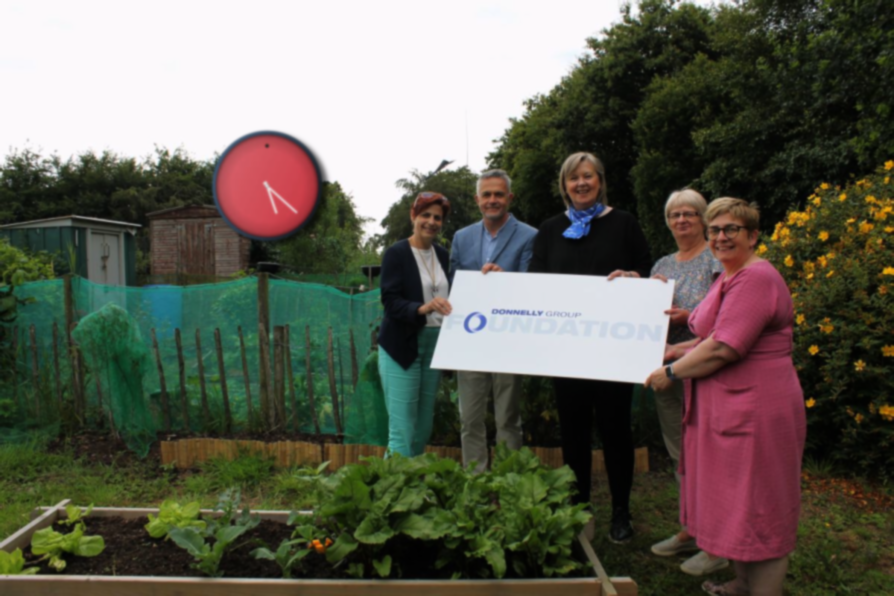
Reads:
h=5 m=22
